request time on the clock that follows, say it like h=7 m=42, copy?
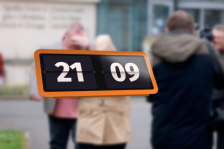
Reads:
h=21 m=9
